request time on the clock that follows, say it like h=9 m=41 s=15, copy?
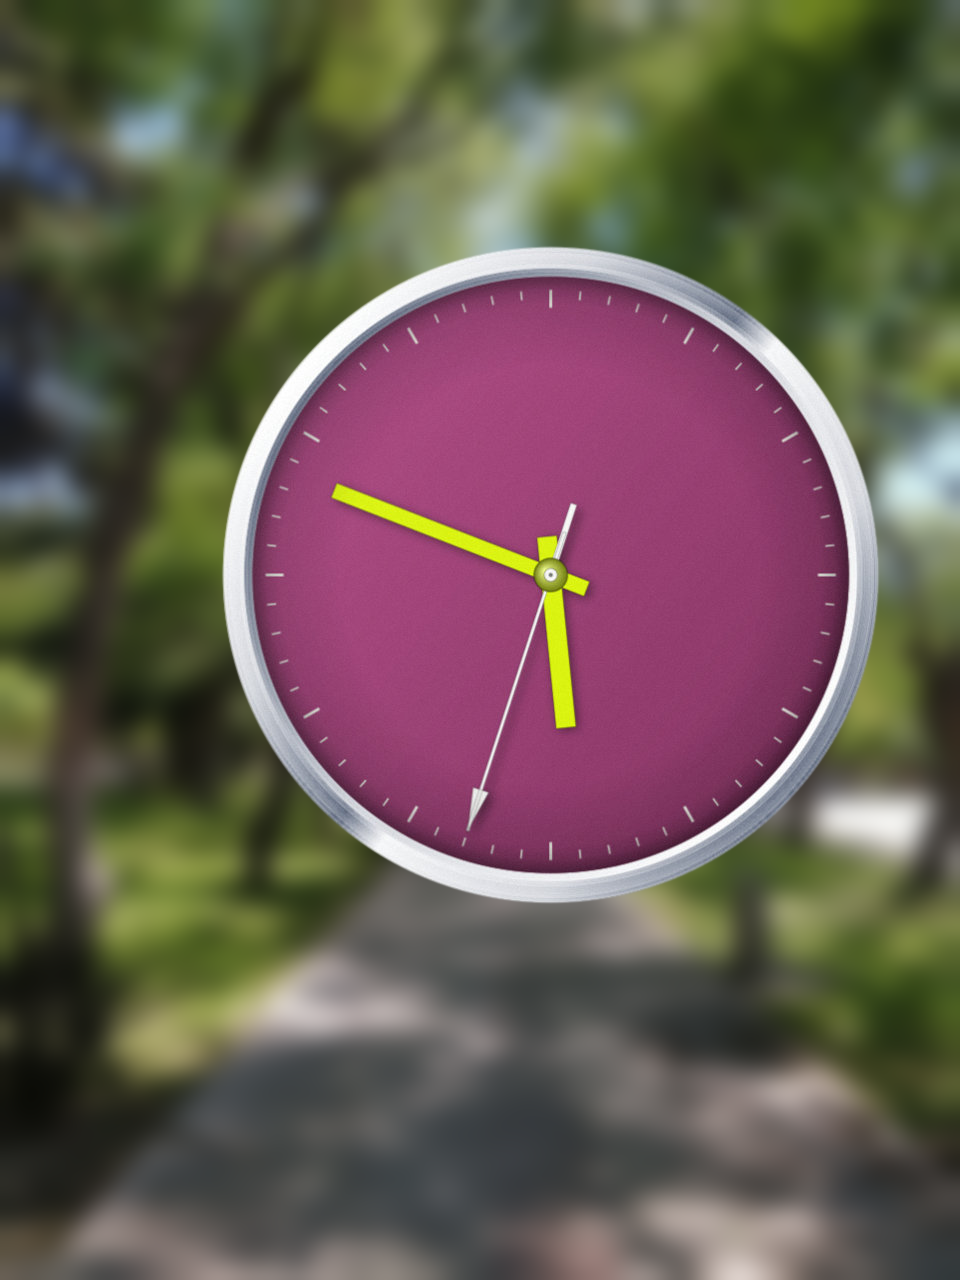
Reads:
h=5 m=48 s=33
